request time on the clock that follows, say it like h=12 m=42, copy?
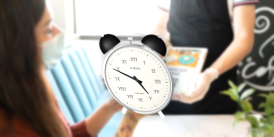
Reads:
h=4 m=49
